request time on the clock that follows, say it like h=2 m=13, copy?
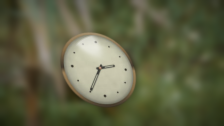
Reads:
h=2 m=35
